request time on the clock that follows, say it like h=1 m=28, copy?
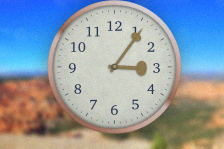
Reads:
h=3 m=6
